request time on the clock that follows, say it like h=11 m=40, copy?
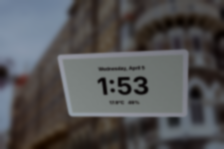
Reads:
h=1 m=53
